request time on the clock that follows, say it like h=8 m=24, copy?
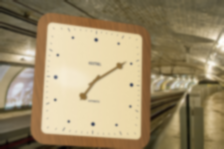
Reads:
h=7 m=9
